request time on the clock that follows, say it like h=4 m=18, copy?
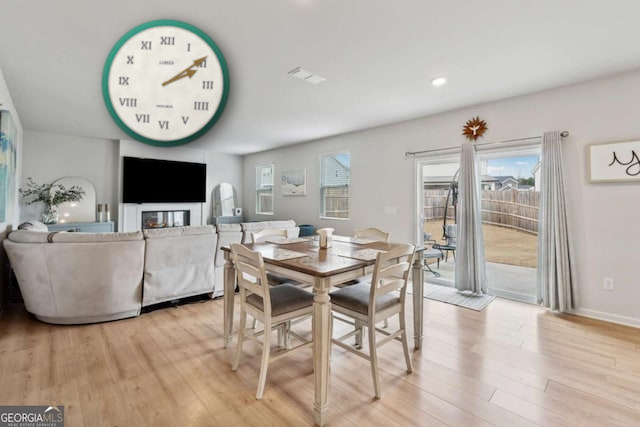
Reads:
h=2 m=9
